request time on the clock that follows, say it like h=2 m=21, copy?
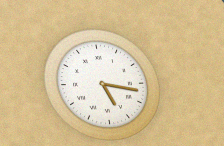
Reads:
h=5 m=17
